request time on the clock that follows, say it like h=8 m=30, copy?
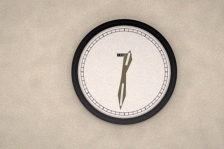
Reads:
h=12 m=31
